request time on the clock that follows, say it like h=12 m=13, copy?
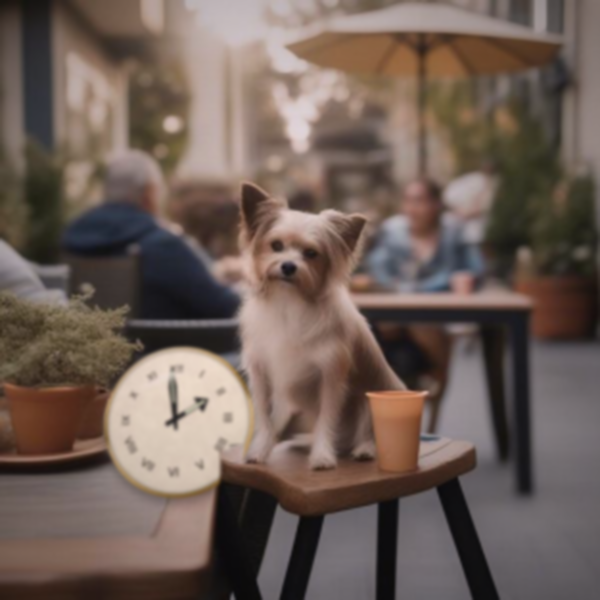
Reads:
h=1 m=59
